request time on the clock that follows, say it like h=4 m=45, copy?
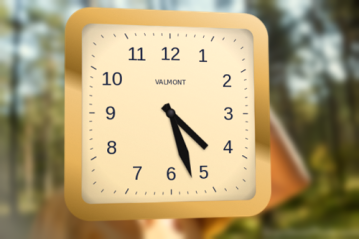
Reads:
h=4 m=27
